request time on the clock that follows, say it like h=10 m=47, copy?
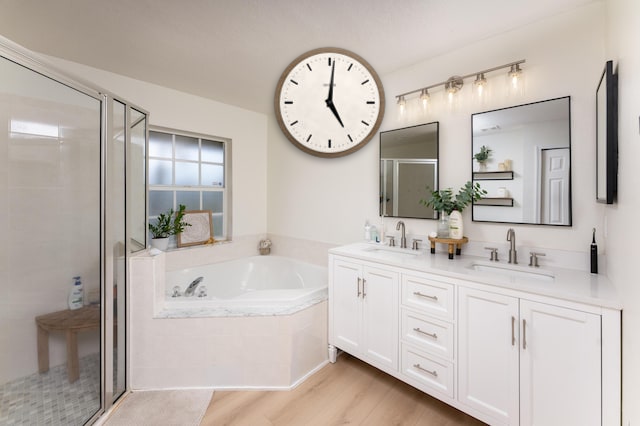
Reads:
h=5 m=1
